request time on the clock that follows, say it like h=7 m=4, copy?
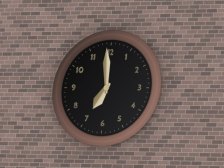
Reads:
h=6 m=59
